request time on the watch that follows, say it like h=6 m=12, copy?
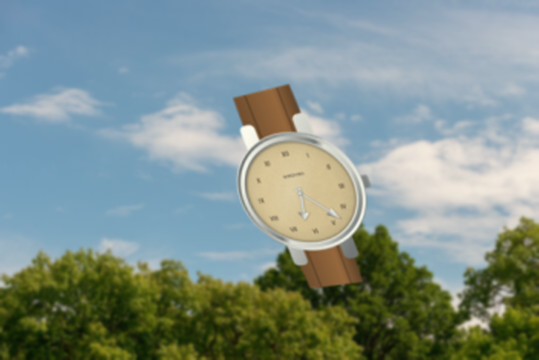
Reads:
h=6 m=23
